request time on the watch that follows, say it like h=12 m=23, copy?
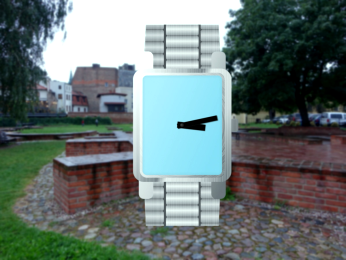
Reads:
h=3 m=13
